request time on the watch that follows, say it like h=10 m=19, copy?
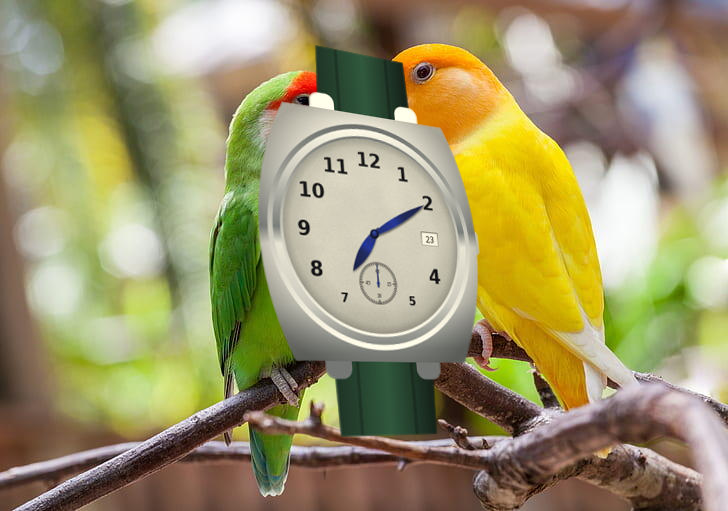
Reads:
h=7 m=10
